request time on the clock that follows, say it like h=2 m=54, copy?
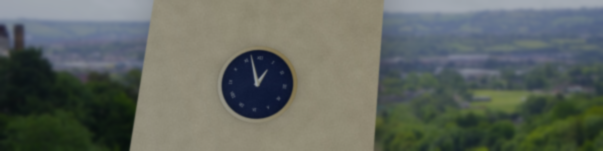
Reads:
h=12 m=57
